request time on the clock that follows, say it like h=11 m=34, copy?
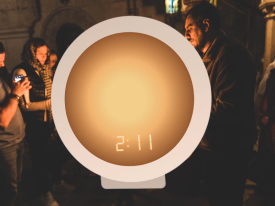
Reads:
h=2 m=11
